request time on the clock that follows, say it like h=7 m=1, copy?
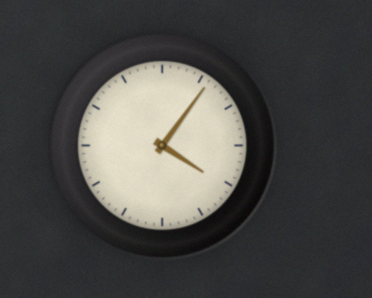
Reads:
h=4 m=6
